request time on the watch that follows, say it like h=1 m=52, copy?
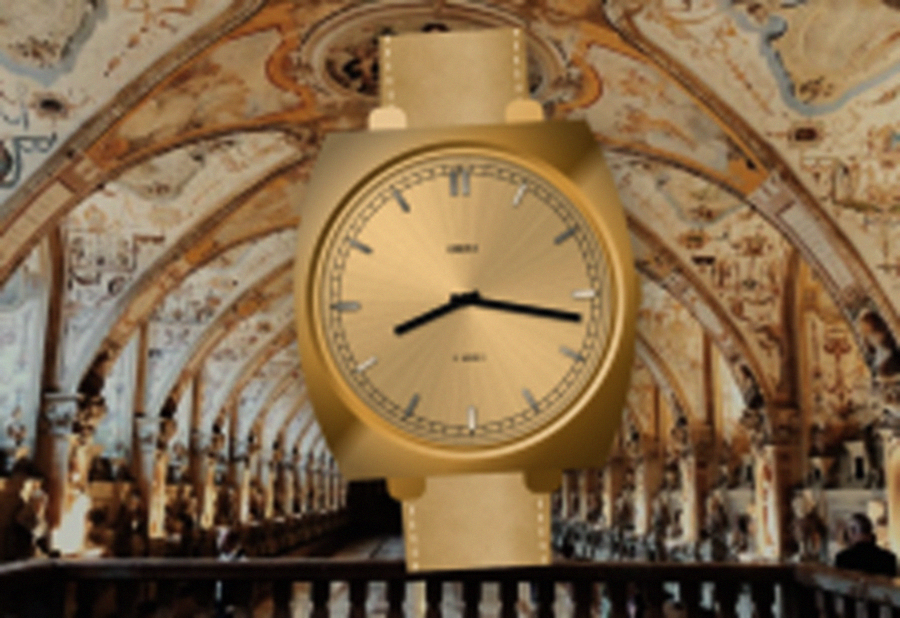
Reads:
h=8 m=17
